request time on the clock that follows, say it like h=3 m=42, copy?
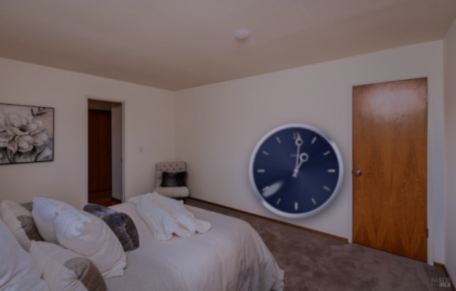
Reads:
h=1 m=1
